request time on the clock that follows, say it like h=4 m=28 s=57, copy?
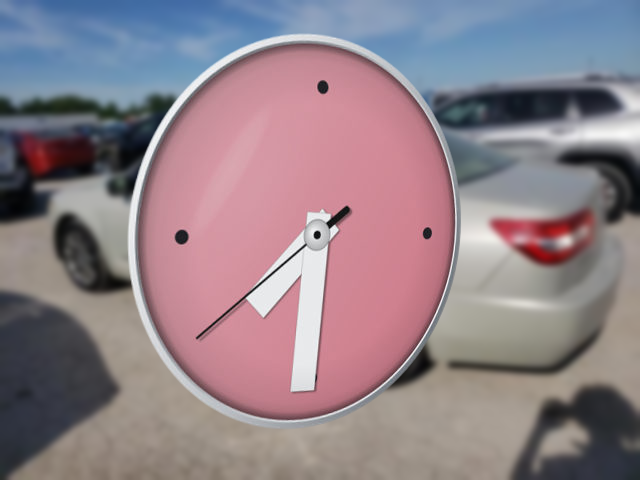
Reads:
h=7 m=30 s=39
